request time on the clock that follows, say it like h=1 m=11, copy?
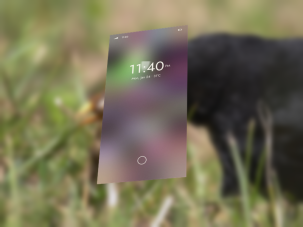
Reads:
h=11 m=40
